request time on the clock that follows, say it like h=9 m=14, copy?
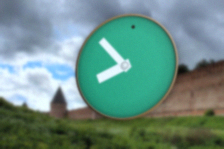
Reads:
h=7 m=51
